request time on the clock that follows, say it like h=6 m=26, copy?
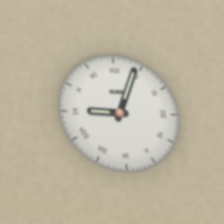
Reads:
h=9 m=4
